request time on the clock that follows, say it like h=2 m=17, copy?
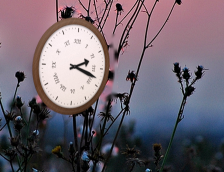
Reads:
h=2 m=18
